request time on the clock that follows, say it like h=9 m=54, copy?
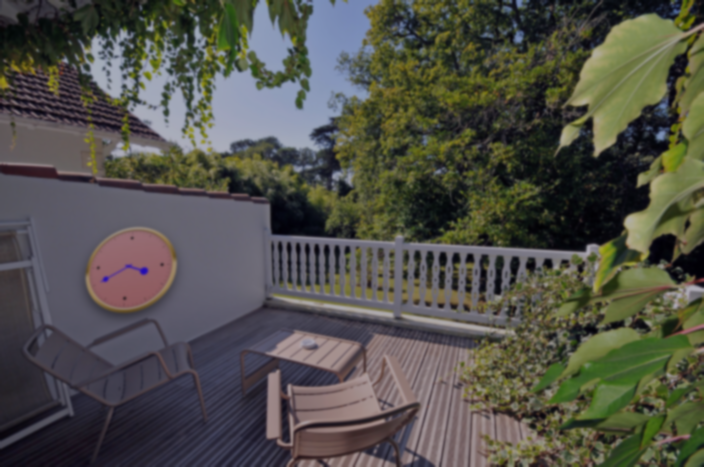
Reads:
h=3 m=40
